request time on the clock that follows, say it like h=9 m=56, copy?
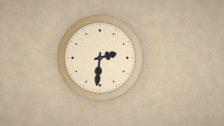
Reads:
h=2 m=31
